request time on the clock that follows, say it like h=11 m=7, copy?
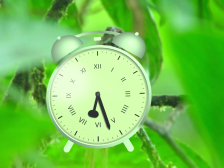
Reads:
h=6 m=27
